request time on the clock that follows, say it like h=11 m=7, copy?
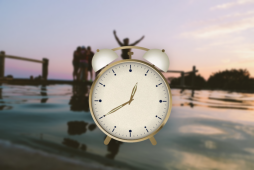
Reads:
h=12 m=40
